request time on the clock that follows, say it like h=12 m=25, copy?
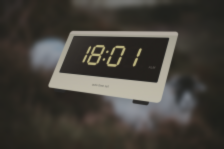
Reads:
h=18 m=1
